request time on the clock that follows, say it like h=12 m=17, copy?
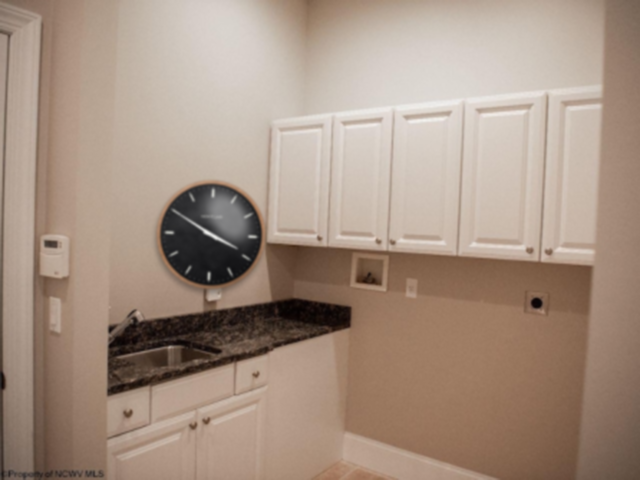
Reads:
h=3 m=50
